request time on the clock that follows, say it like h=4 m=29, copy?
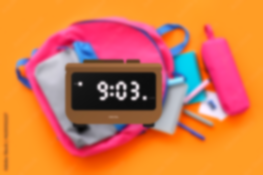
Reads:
h=9 m=3
